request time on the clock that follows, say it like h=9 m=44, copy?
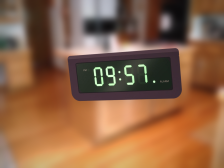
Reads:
h=9 m=57
